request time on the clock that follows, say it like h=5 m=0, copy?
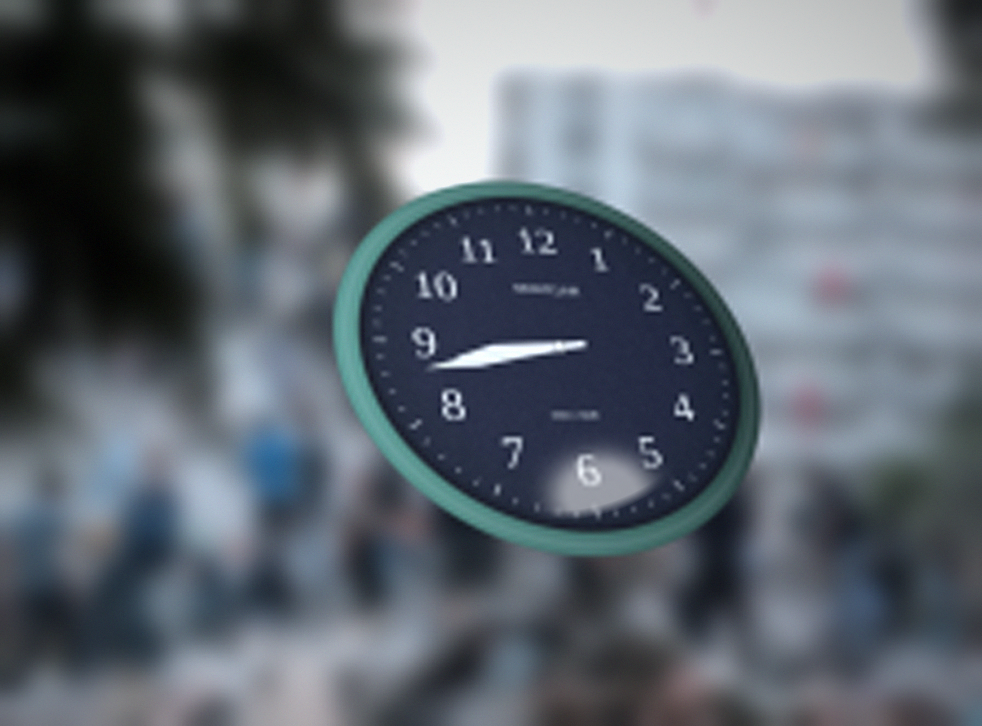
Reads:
h=8 m=43
